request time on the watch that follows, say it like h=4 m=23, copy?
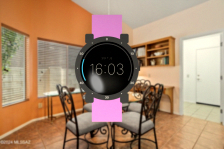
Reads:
h=16 m=3
